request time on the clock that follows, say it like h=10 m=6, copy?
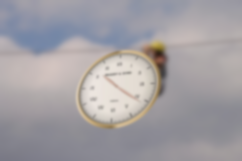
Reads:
h=10 m=21
